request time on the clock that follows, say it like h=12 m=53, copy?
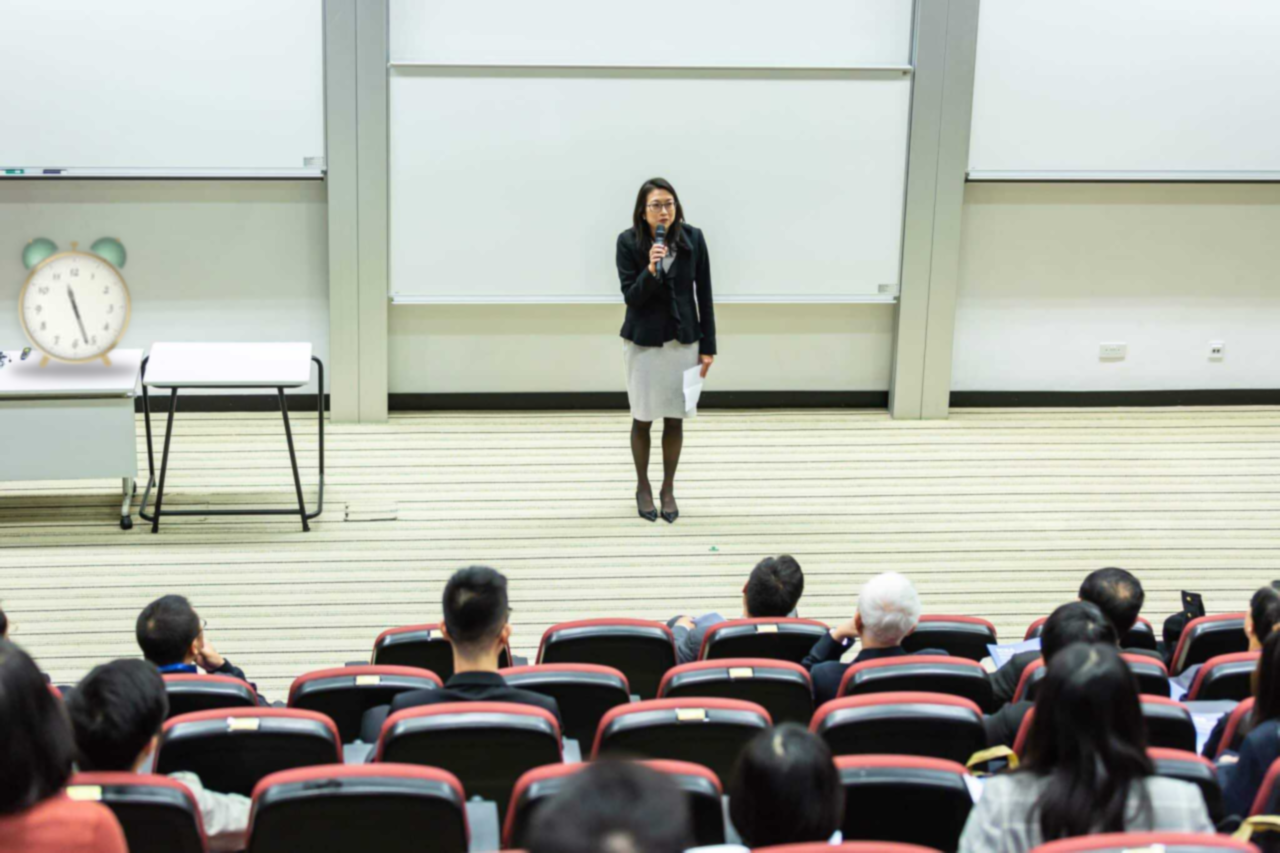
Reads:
h=11 m=27
